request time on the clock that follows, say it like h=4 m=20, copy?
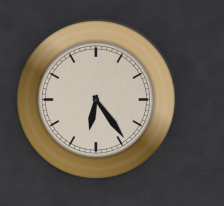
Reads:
h=6 m=24
